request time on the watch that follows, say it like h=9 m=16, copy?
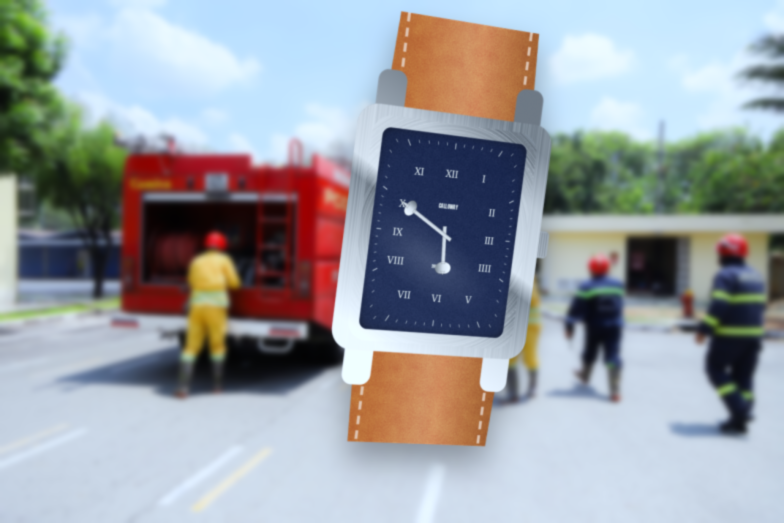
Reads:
h=5 m=50
